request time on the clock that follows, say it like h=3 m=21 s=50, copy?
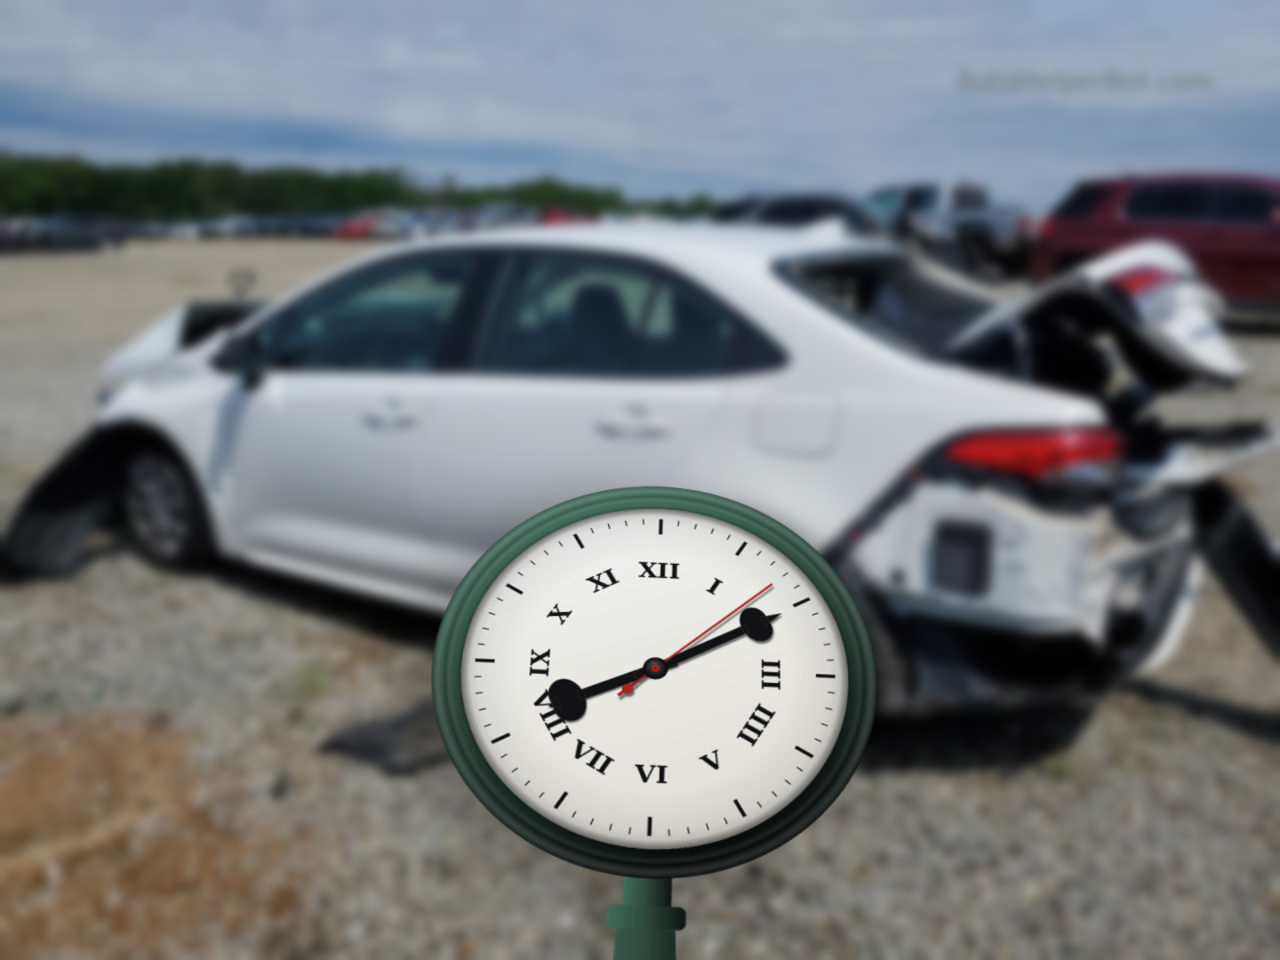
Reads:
h=8 m=10 s=8
